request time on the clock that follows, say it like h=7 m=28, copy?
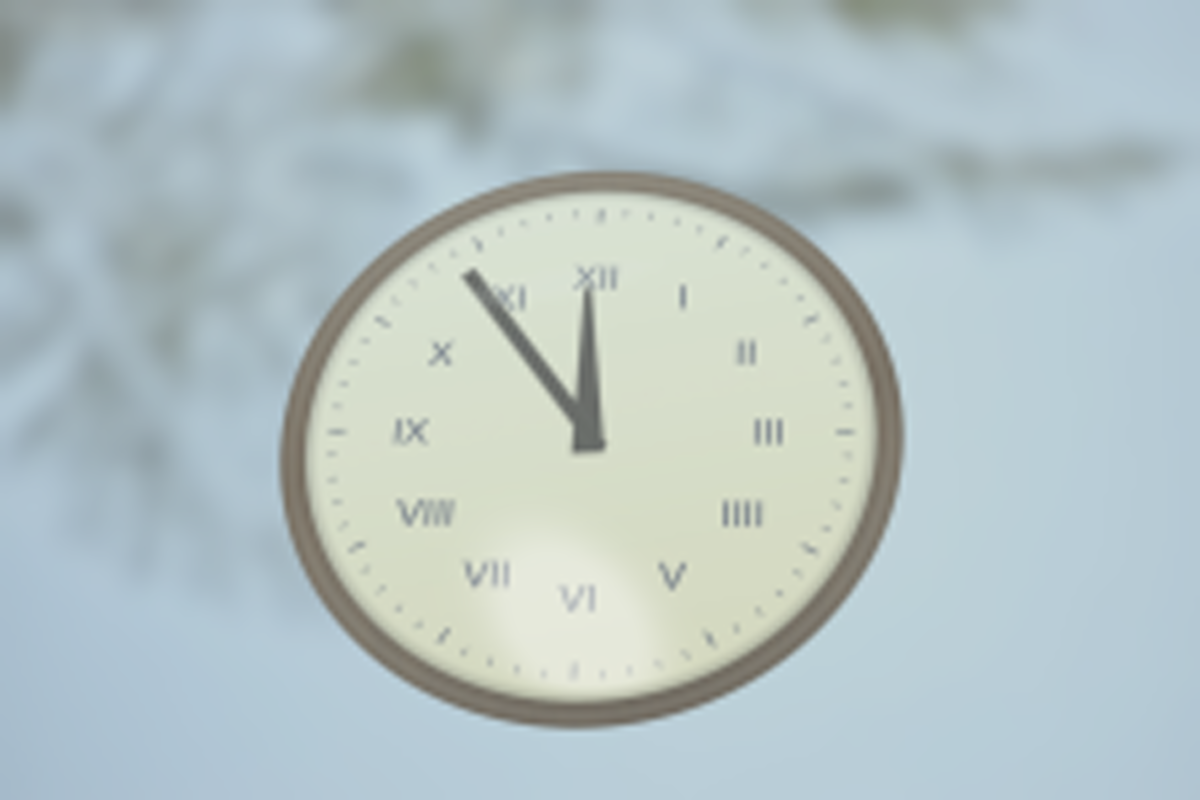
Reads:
h=11 m=54
